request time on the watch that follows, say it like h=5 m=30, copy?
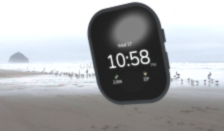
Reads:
h=10 m=58
